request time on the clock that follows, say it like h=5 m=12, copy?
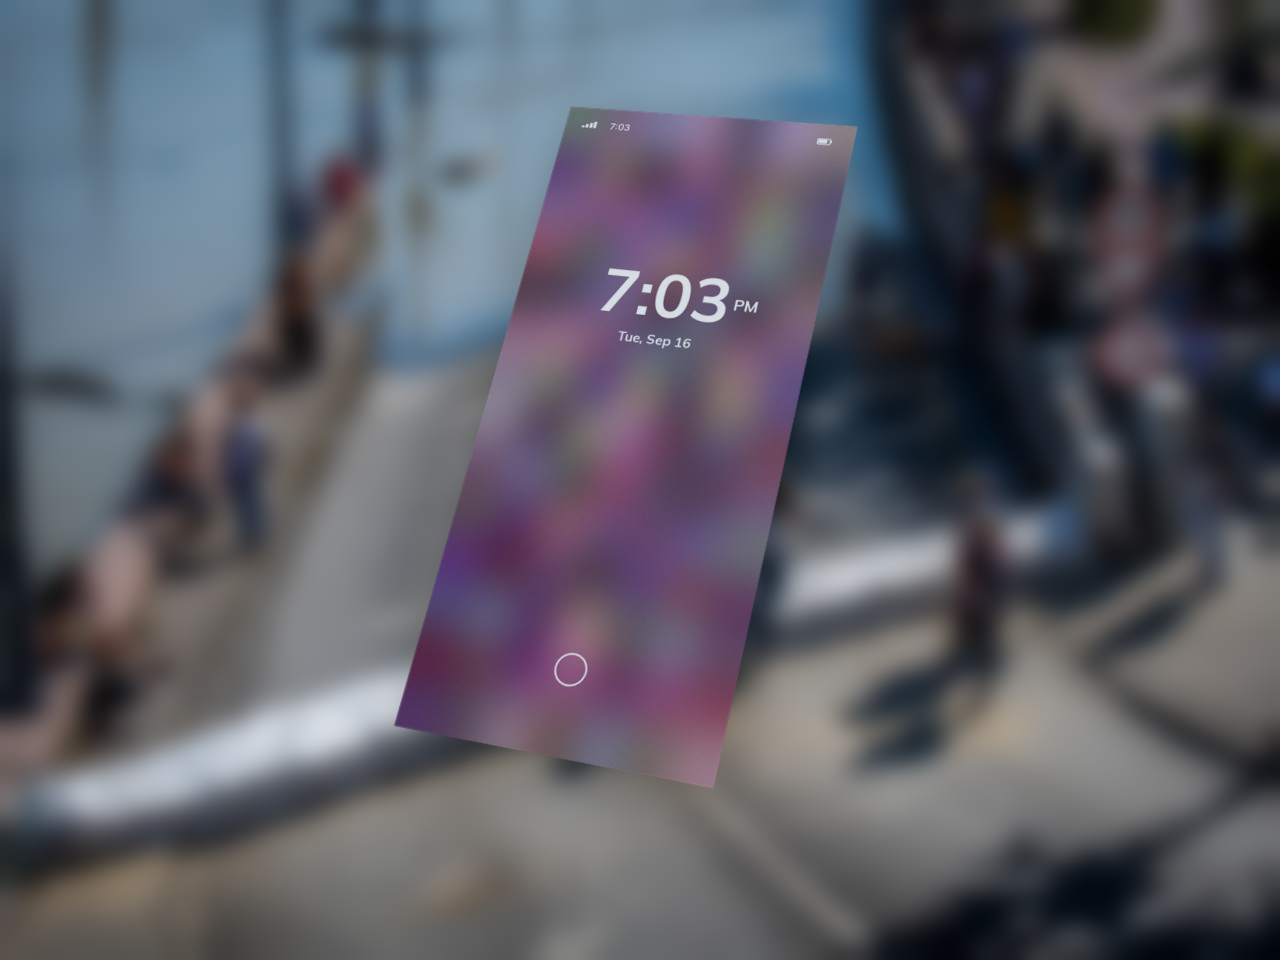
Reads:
h=7 m=3
